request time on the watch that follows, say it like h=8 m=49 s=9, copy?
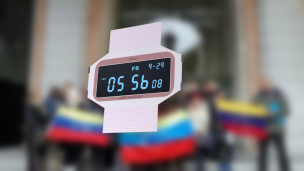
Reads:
h=5 m=56 s=8
